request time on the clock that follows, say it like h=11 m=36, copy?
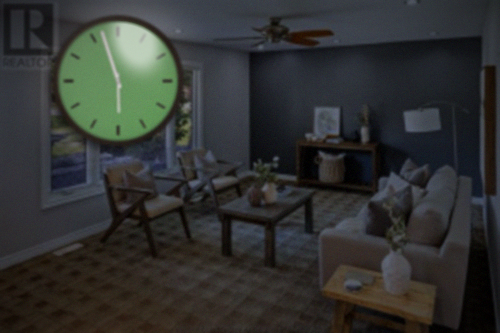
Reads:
h=5 m=57
